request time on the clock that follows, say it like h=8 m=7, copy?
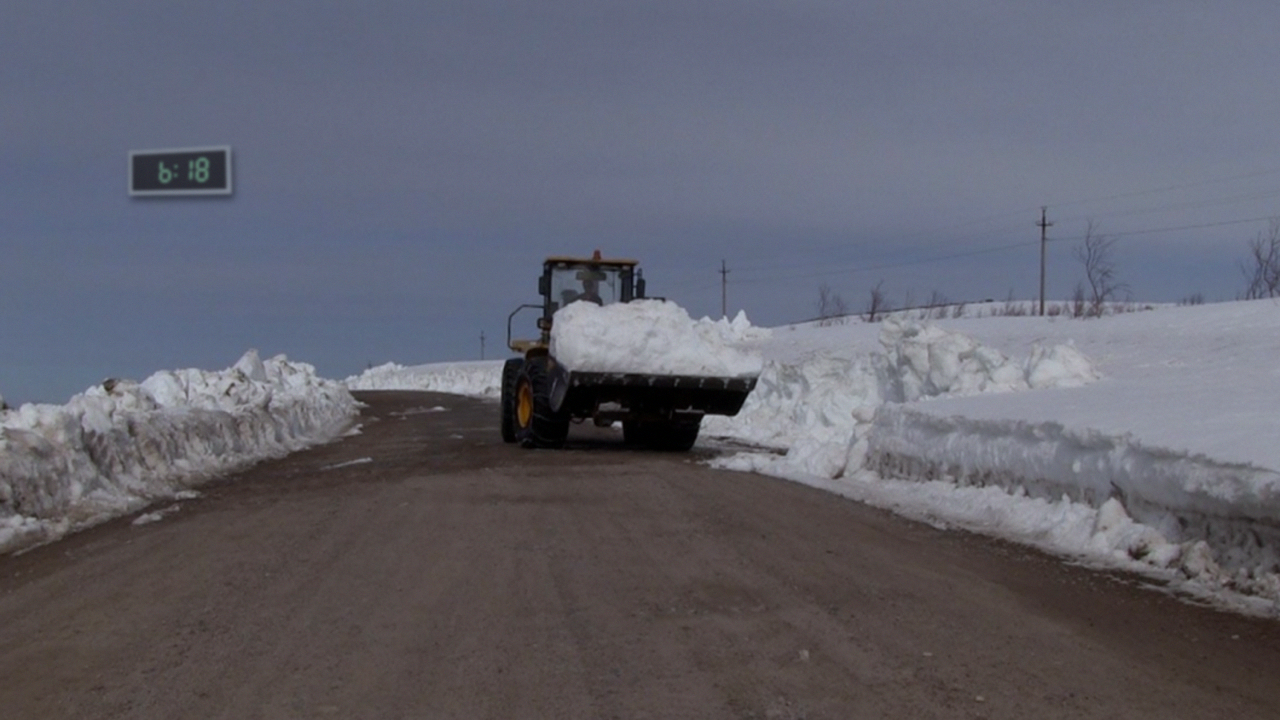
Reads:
h=6 m=18
